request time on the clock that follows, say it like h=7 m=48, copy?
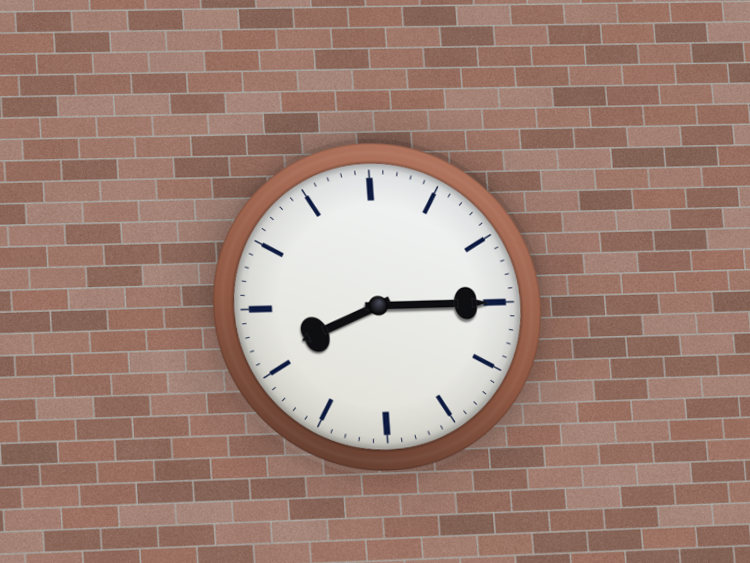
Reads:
h=8 m=15
